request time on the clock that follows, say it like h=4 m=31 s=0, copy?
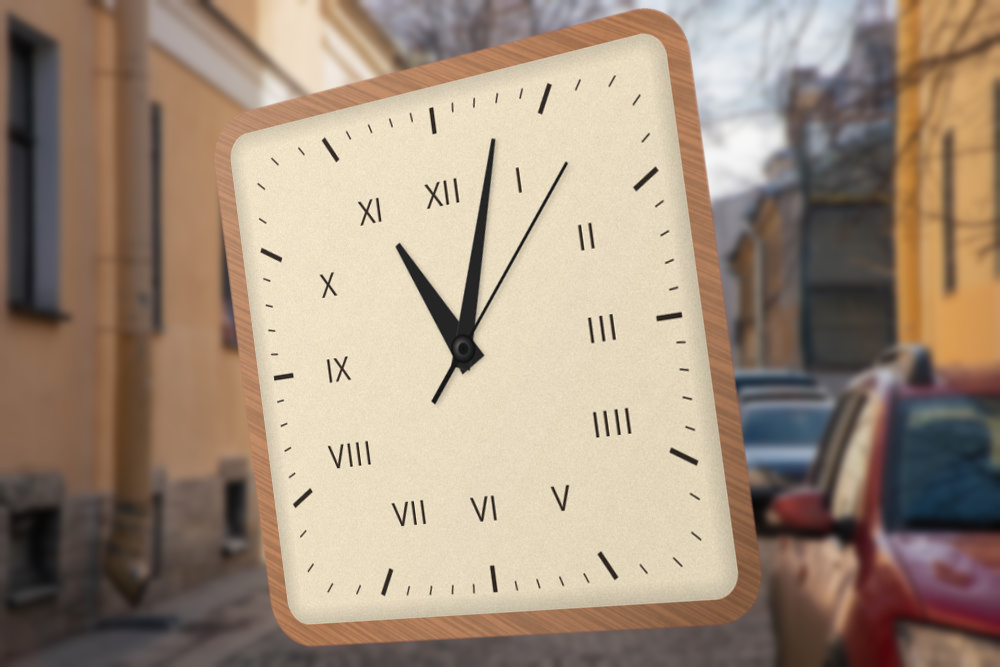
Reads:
h=11 m=3 s=7
